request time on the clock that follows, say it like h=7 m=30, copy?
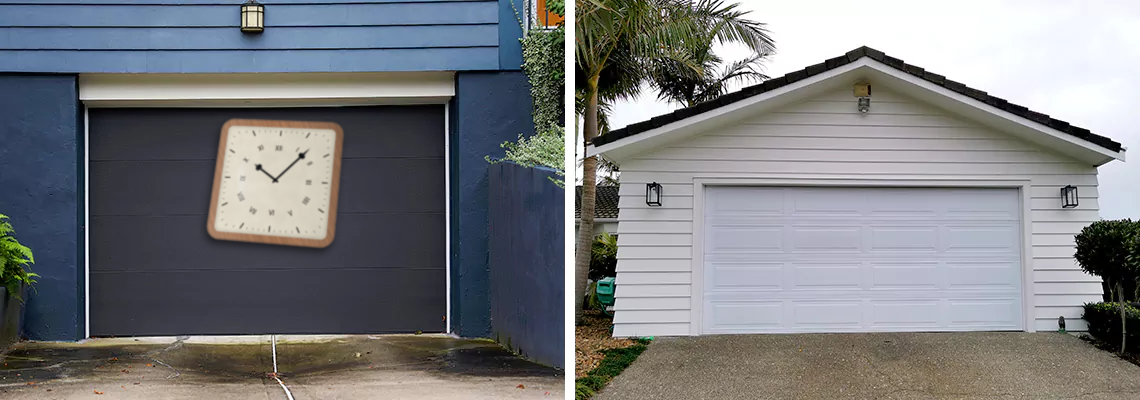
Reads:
h=10 m=7
